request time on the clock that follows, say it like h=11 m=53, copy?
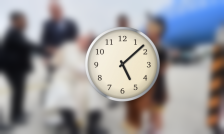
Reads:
h=5 m=8
